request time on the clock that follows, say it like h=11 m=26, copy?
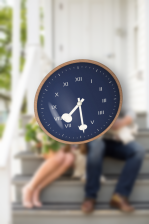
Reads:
h=7 m=29
